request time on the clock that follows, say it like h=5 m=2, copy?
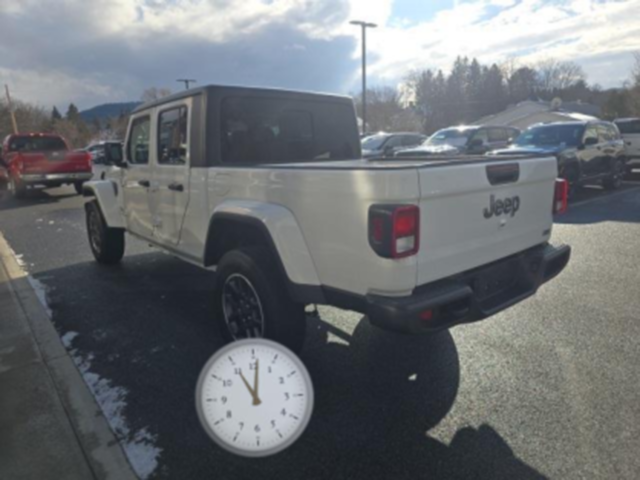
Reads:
h=11 m=1
